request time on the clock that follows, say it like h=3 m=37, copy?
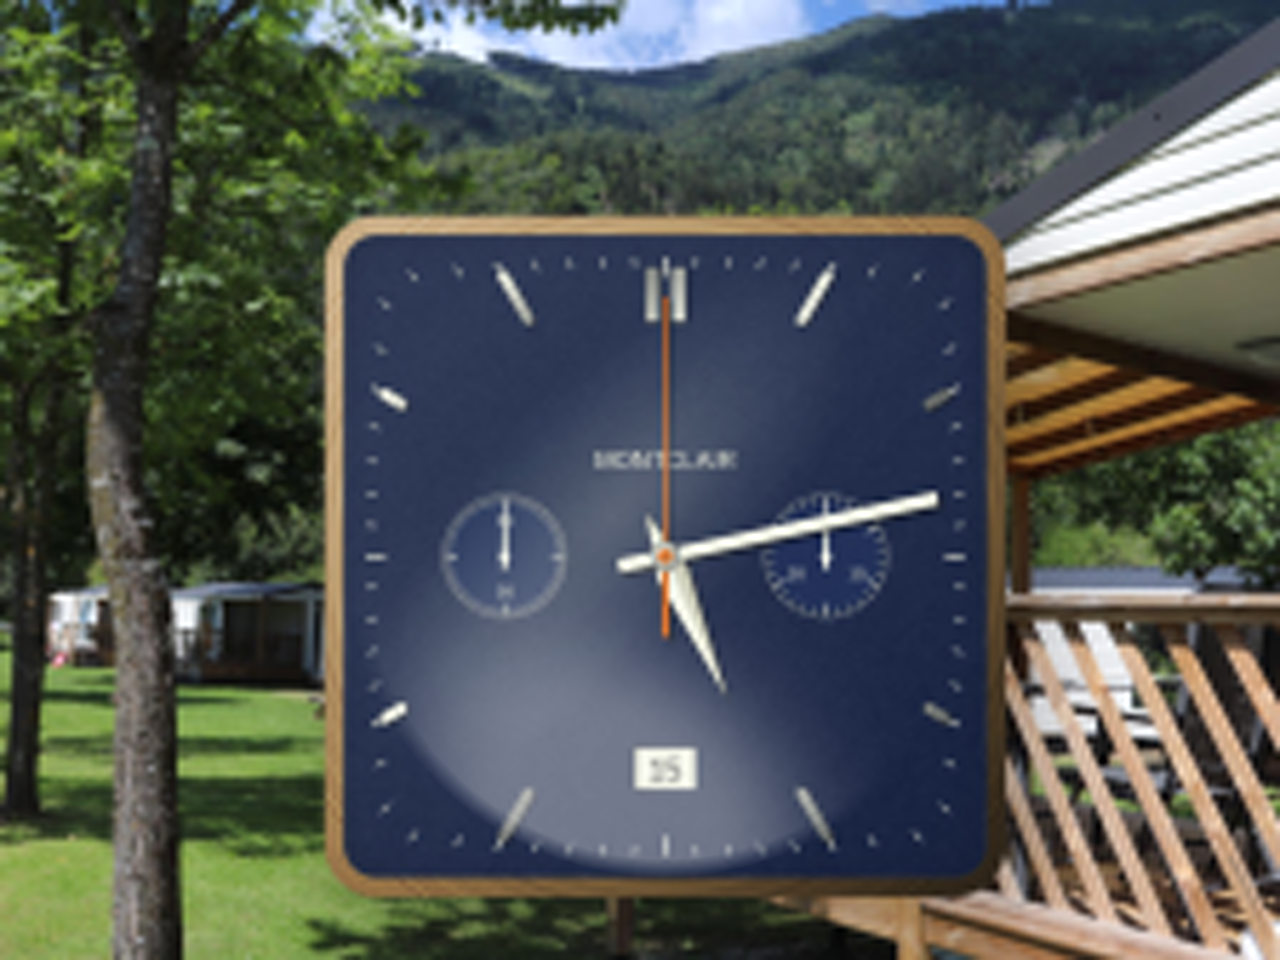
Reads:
h=5 m=13
